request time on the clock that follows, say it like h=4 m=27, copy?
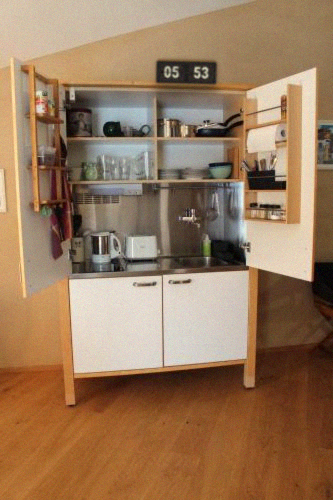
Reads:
h=5 m=53
